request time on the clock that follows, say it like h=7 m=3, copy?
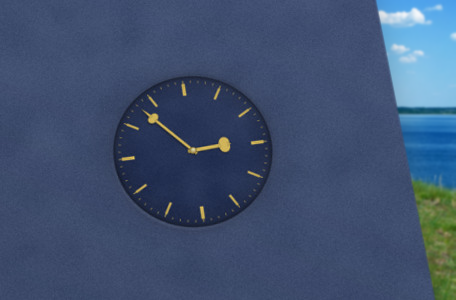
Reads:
h=2 m=53
